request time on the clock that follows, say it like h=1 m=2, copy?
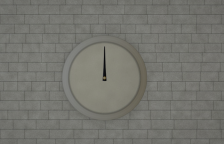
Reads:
h=12 m=0
